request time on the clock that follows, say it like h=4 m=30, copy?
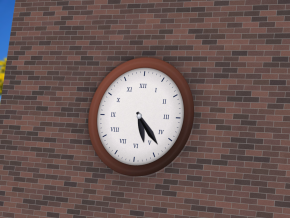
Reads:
h=5 m=23
